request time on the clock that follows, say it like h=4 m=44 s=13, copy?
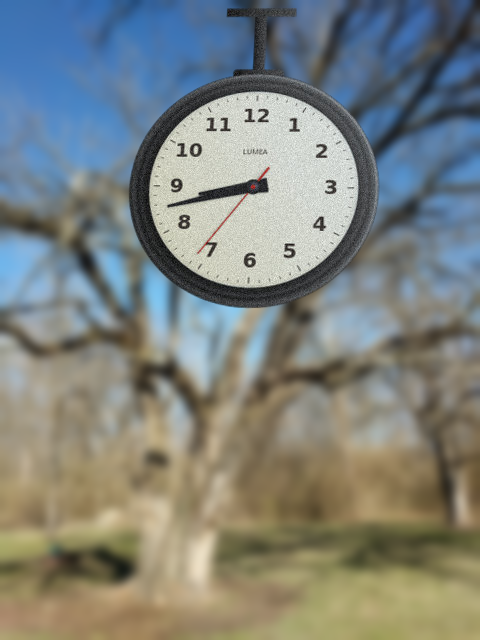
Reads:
h=8 m=42 s=36
